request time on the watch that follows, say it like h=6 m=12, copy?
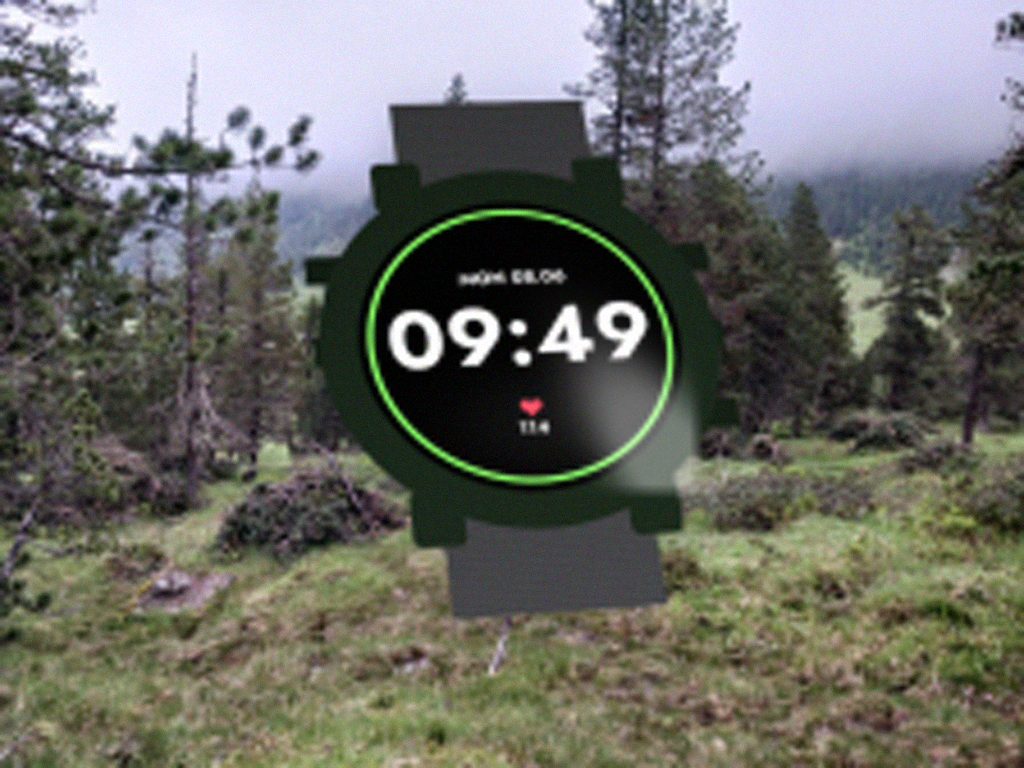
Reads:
h=9 m=49
